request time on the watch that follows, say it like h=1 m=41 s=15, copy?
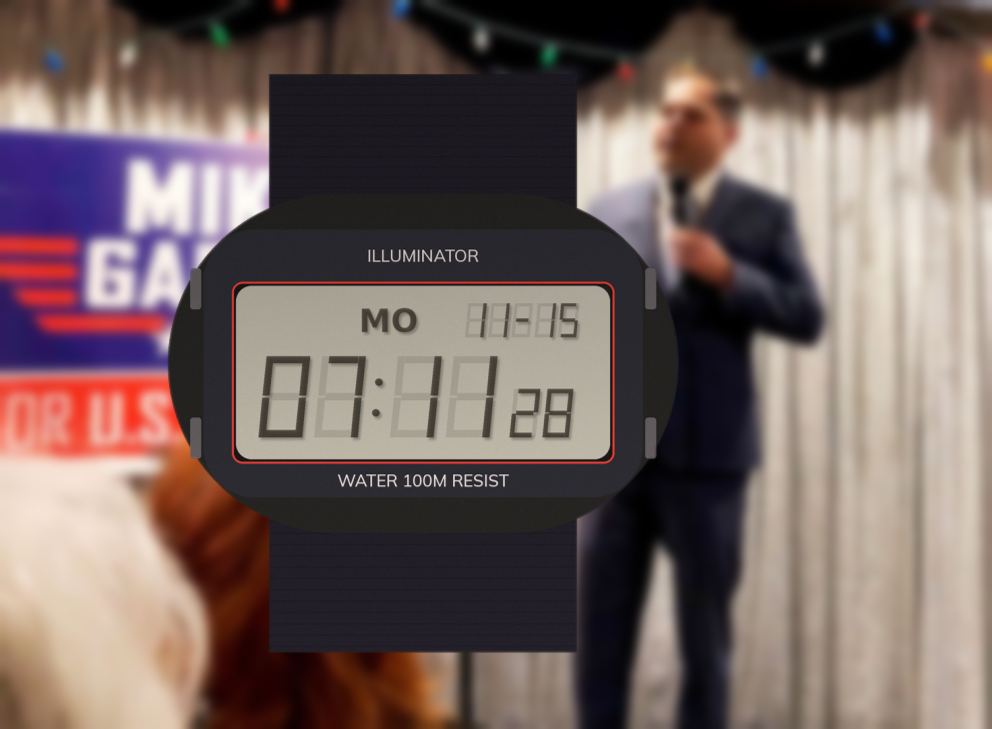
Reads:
h=7 m=11 s=28
